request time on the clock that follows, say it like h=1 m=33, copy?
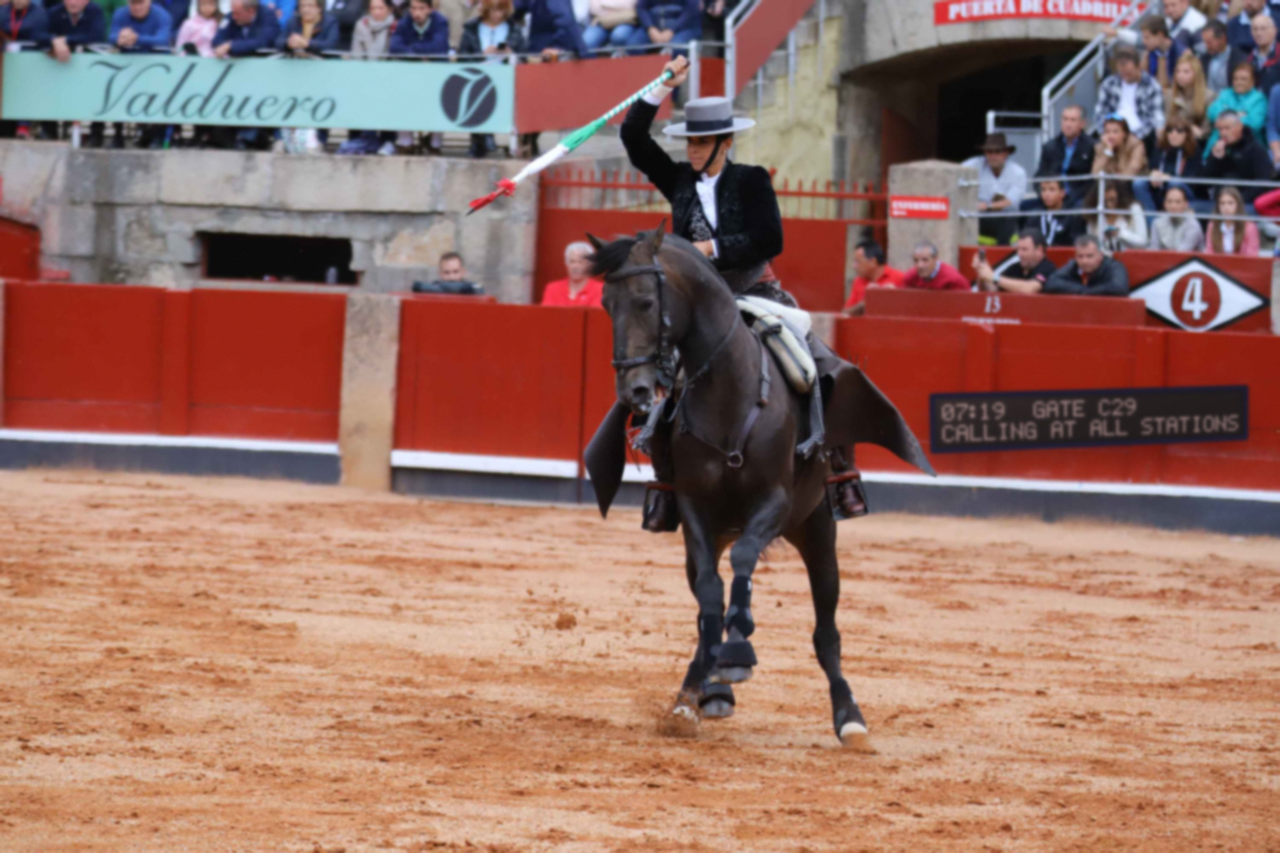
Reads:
h=7 m=19
